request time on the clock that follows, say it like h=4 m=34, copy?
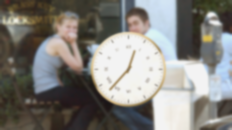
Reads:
h=12 m=37
